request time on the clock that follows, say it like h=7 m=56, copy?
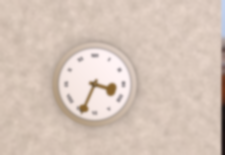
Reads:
h=3 m=34
